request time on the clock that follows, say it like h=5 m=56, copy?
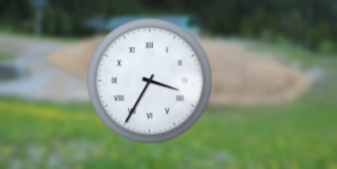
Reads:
h=3 m=35
